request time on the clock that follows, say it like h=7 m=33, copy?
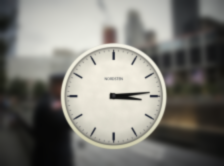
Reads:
h=3 m=14
